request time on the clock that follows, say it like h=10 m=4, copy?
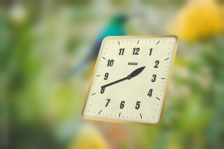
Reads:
h=1 m=41
